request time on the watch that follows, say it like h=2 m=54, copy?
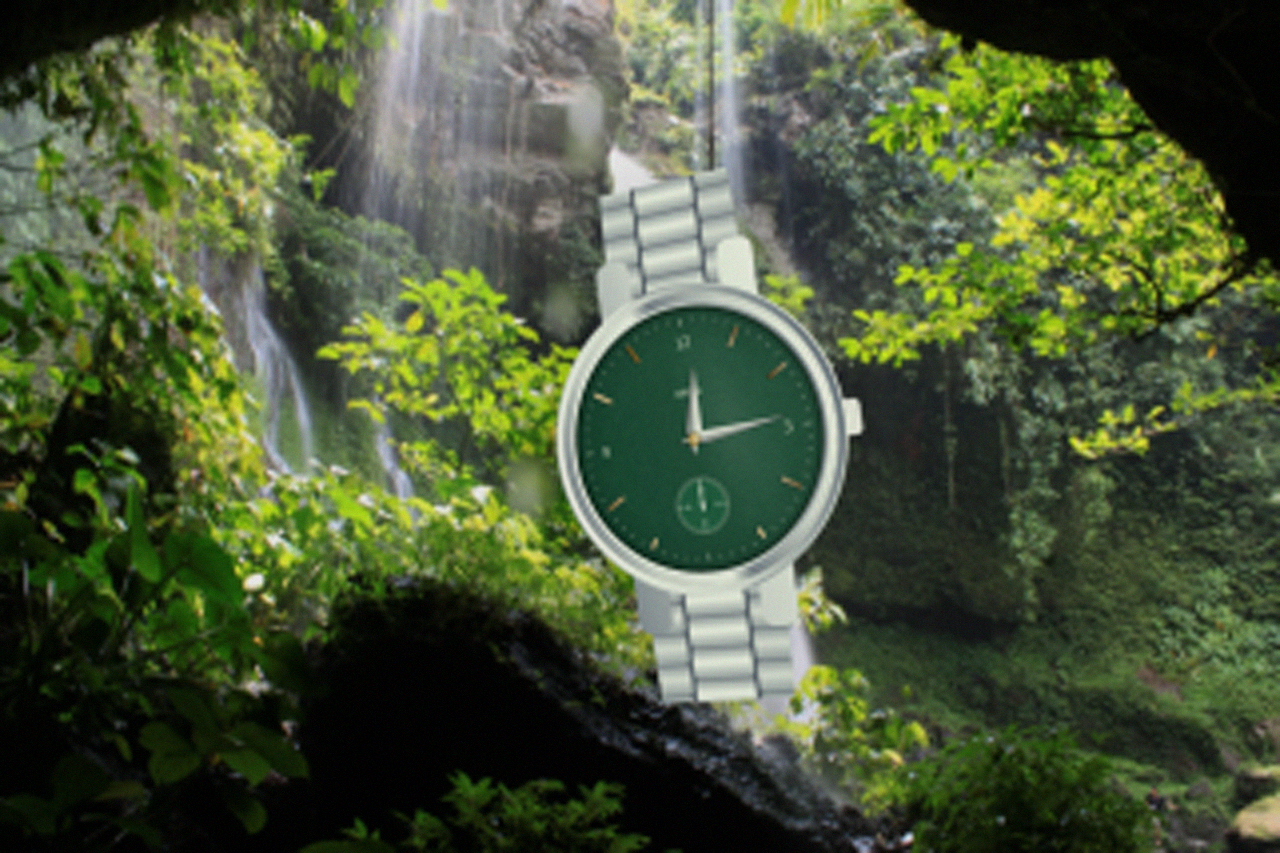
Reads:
h=12 m=14
